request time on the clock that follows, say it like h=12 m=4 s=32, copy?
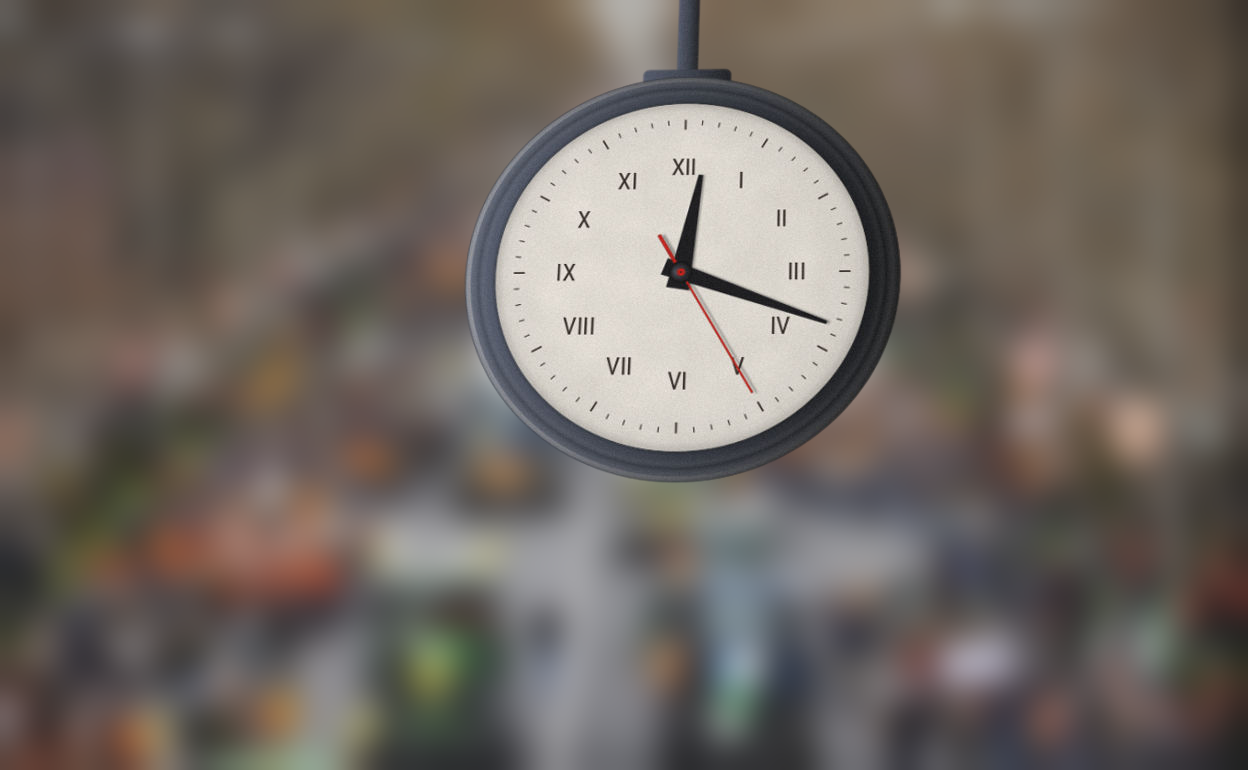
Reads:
h=12 m=18 s=25
